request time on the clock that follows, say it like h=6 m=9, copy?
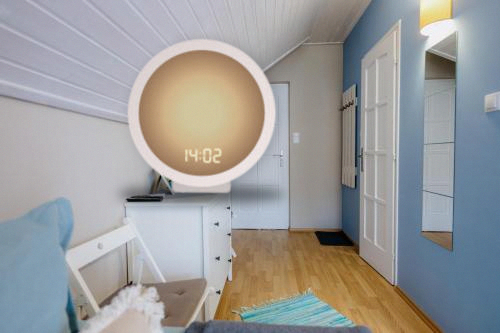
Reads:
h=14 m=2
